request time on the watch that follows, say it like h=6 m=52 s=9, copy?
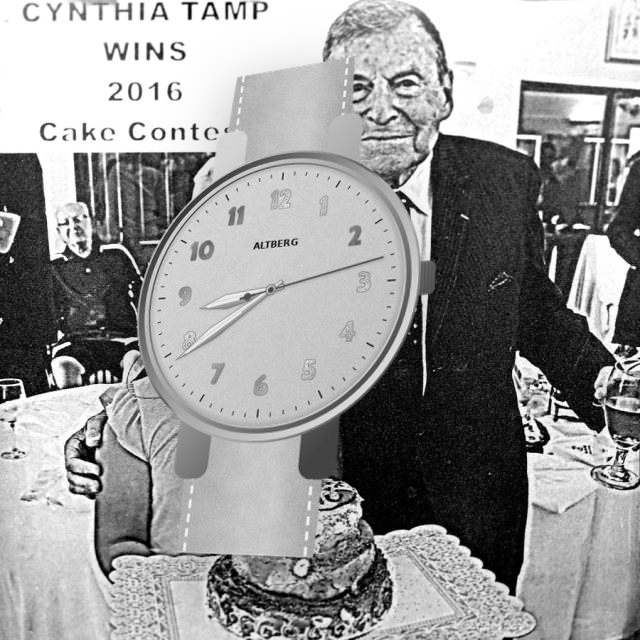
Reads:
h=8 m=39 s=13
